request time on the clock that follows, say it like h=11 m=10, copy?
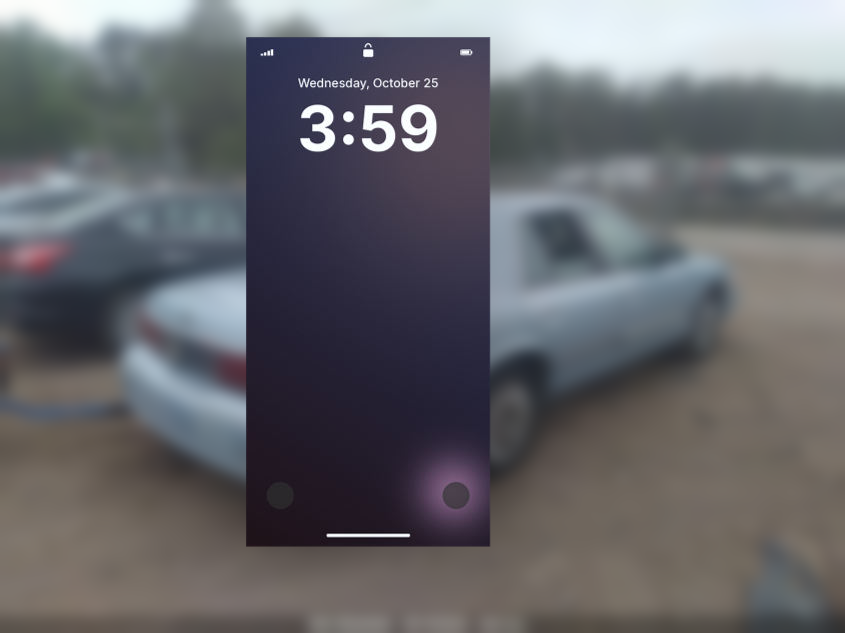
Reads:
h=3 m=59
